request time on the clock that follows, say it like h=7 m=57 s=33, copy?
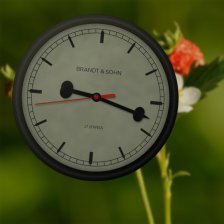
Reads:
h=9 m=17 s=43
